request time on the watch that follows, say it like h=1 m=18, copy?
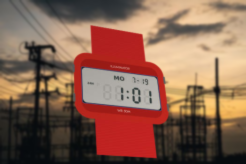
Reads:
h=1 m=1
